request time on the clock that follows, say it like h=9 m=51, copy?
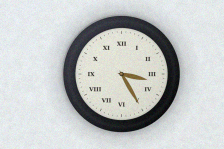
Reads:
h=3 m=25
